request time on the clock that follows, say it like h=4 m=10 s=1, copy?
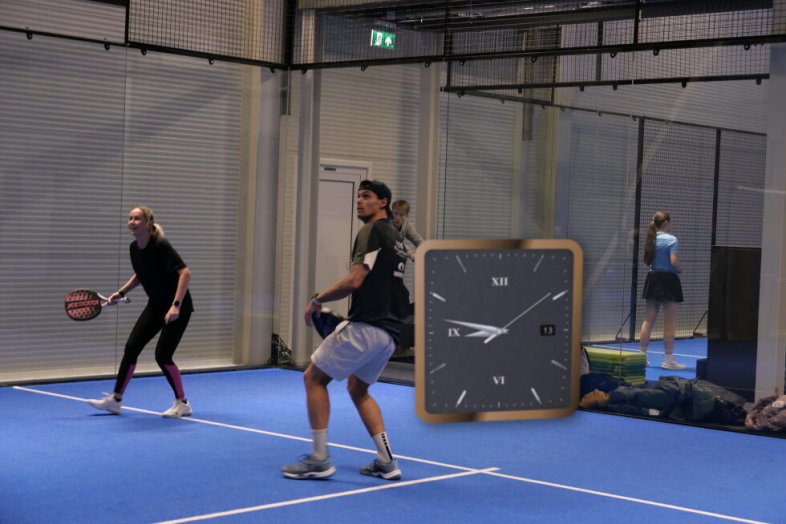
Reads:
h=8 m=47 s=9
